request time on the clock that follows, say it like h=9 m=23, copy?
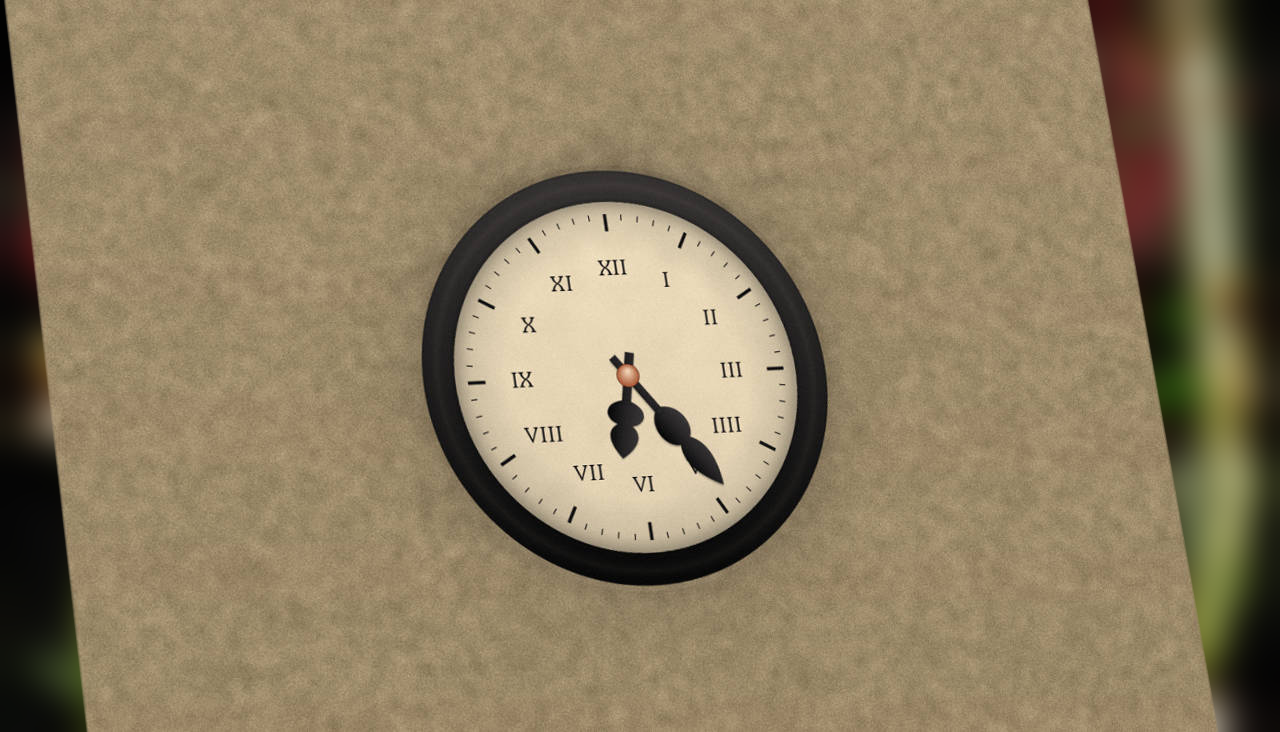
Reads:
h=6 m=24
